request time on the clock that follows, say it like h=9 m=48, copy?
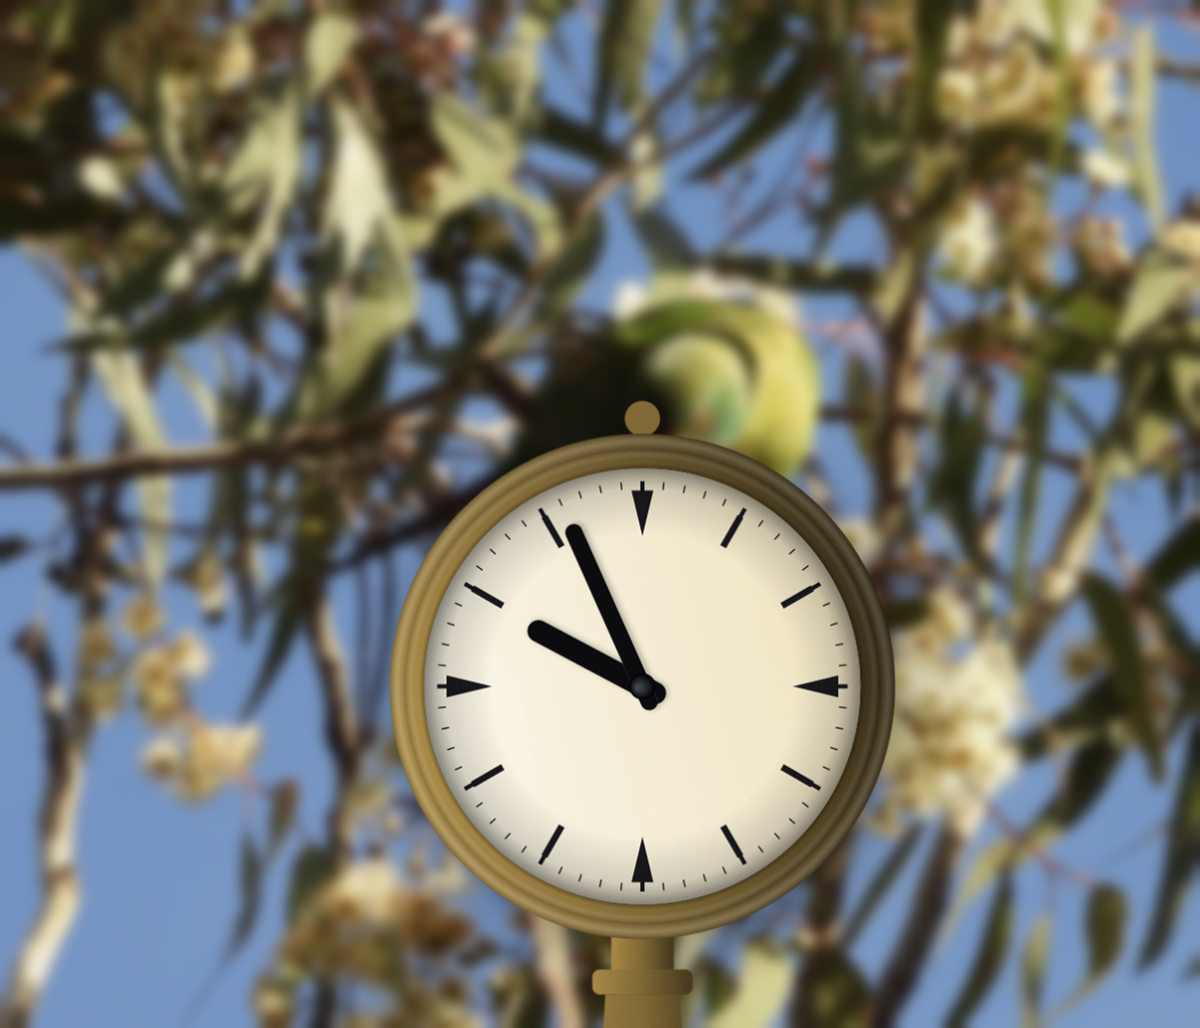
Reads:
h=9 m=56
